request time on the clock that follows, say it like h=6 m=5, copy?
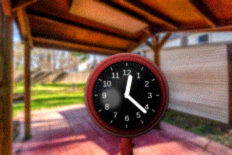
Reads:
h=12 m=22
